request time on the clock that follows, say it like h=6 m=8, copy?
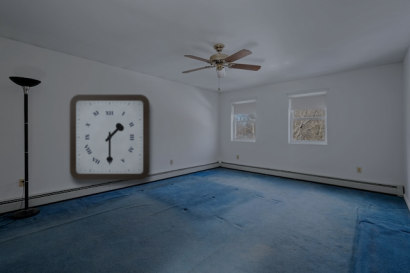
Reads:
h=1 m=30
